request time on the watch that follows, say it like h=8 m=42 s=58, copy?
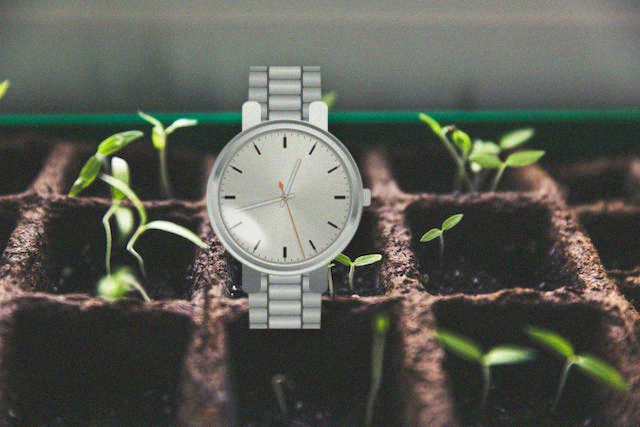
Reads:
h=12 m=42 s=27
